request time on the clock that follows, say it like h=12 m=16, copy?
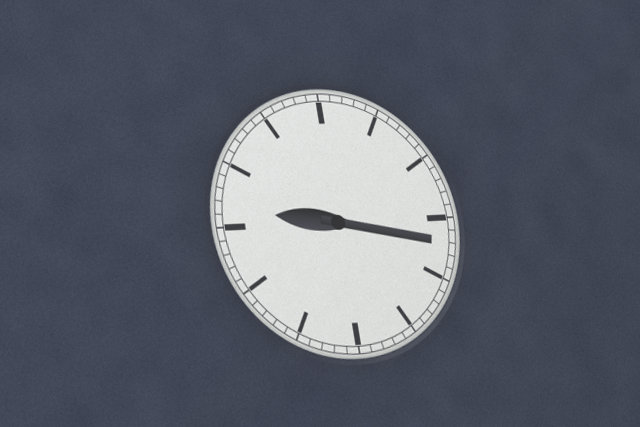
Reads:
h=9 m=17
